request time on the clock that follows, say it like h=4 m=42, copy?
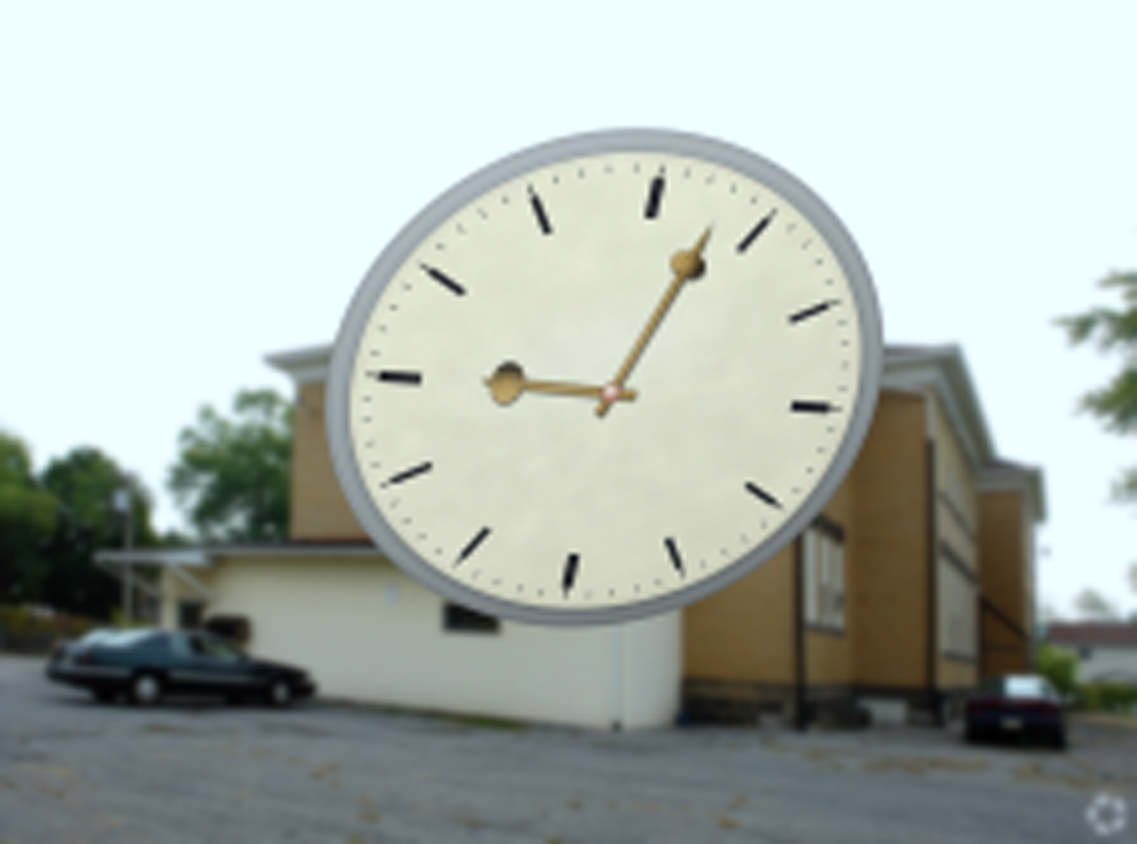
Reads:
h=9 m=3
